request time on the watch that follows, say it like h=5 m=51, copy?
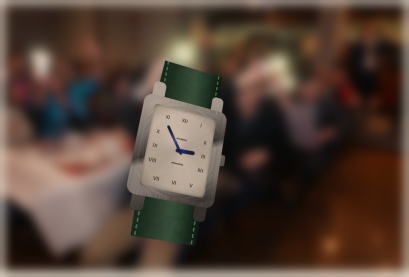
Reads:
h=2 m=54
